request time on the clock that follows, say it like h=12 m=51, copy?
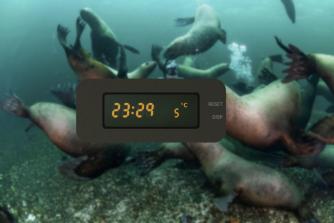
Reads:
h=23 m=29
